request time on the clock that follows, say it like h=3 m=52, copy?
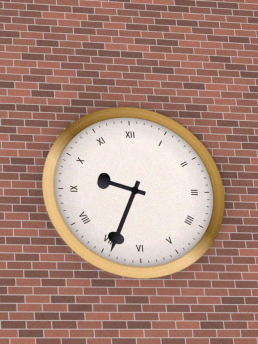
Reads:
h=9 m=34
